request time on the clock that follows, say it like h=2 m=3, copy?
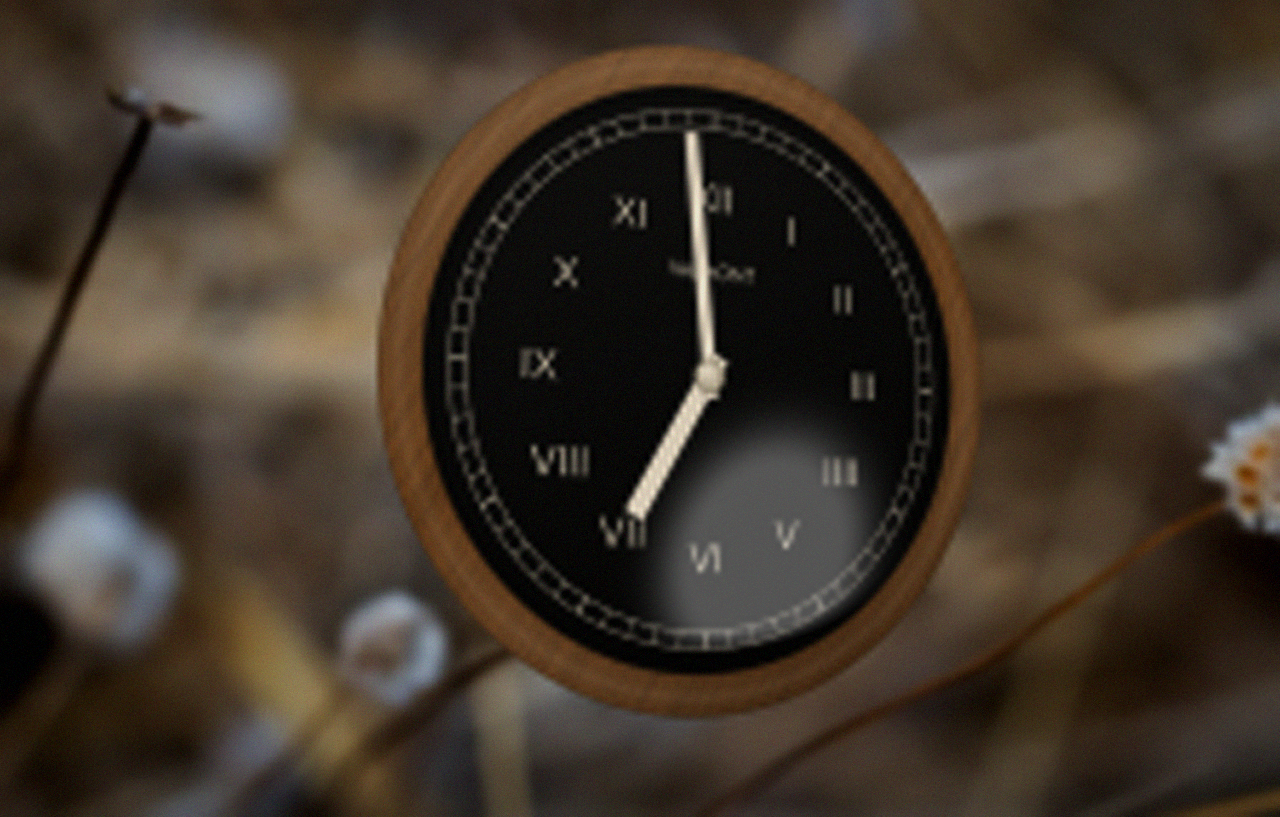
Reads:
h=6 m=59
